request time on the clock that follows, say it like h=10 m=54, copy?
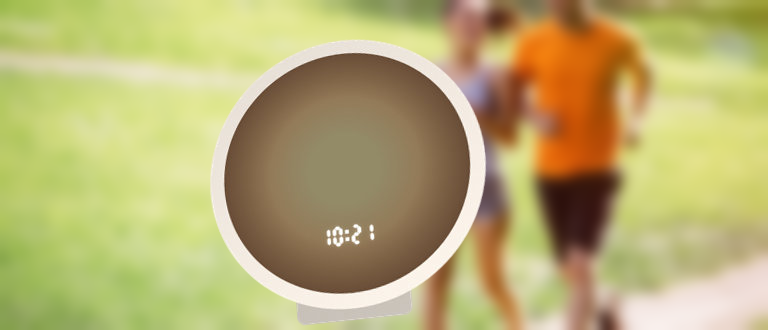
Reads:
h=10 m=21
